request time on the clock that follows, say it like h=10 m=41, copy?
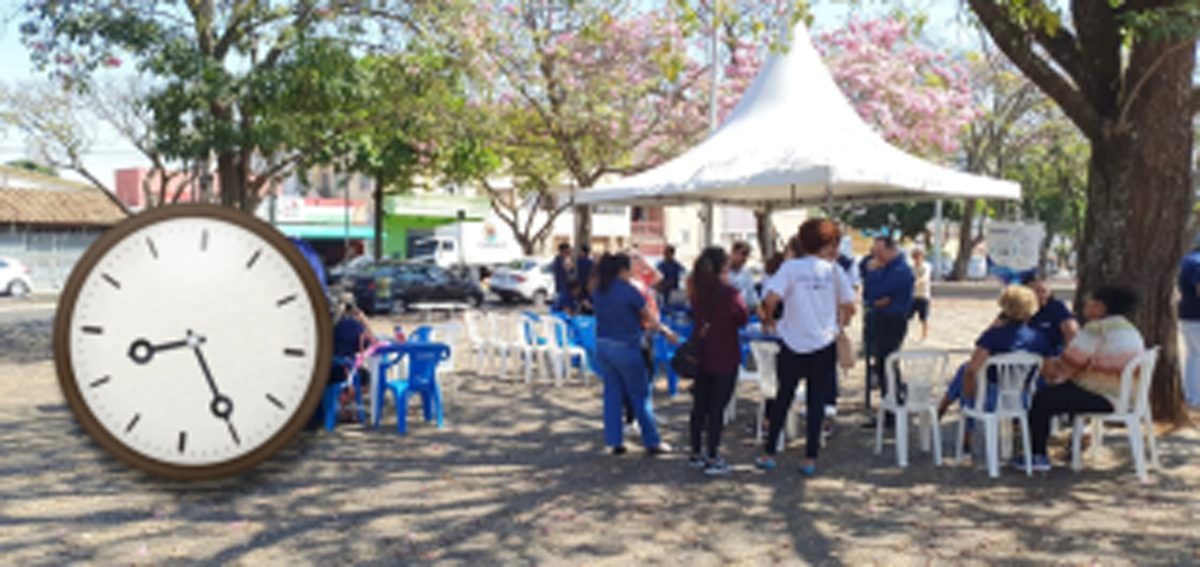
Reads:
h=8 m=25
